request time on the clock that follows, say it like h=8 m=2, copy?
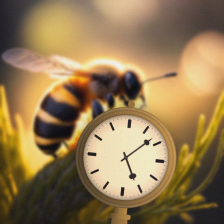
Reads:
h=5 m=8
